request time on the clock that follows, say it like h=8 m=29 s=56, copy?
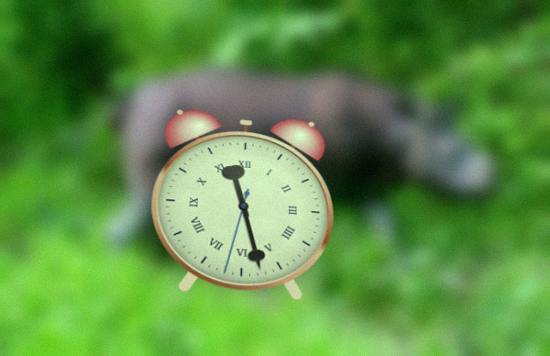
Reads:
h=11 m=27 s=32
